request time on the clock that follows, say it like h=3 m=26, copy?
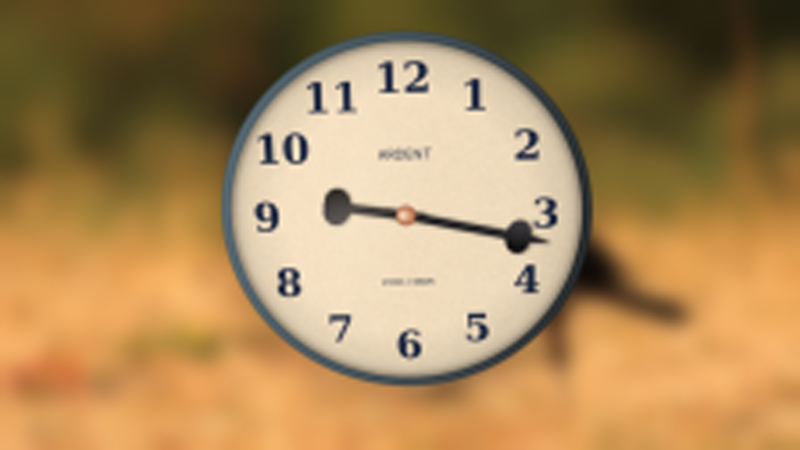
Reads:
h=9 m=17
